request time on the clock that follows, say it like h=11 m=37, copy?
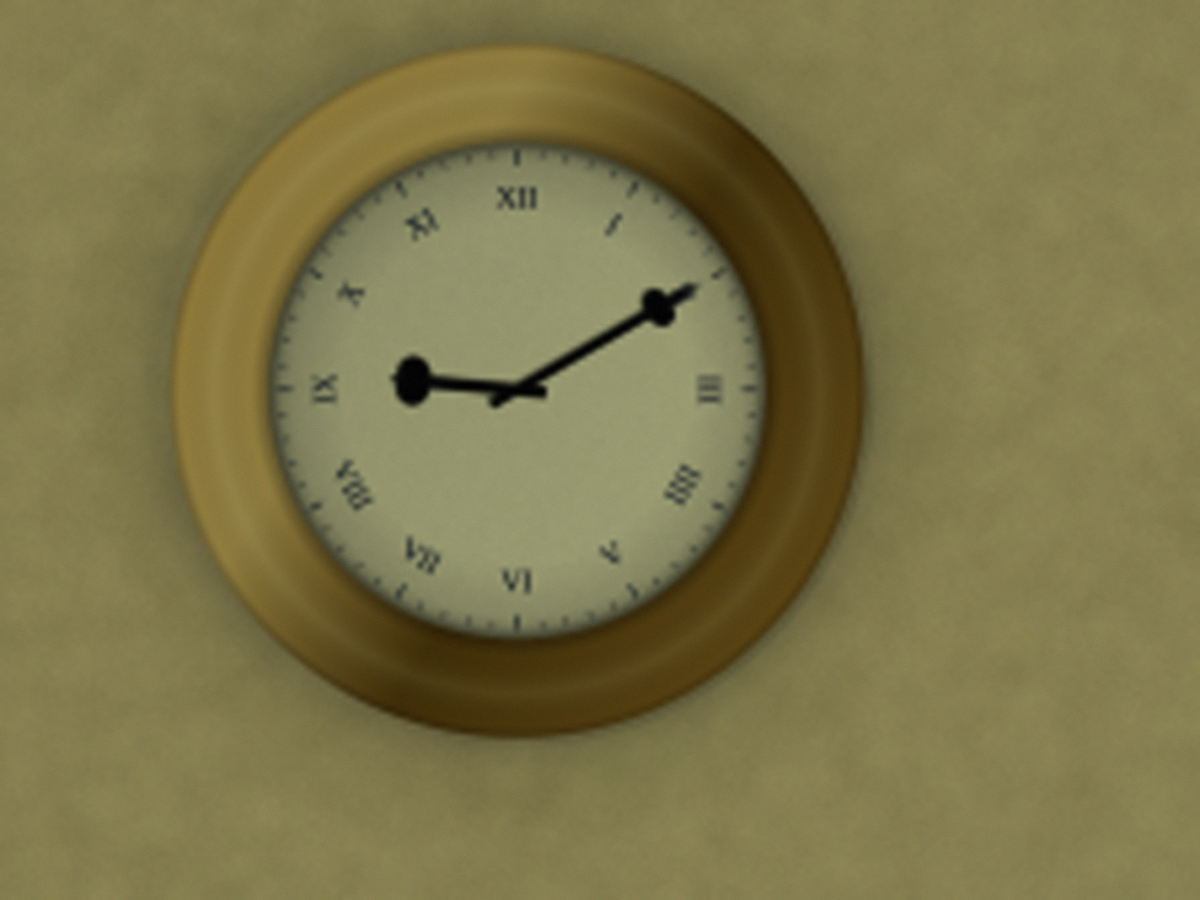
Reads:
h=9 m=10
